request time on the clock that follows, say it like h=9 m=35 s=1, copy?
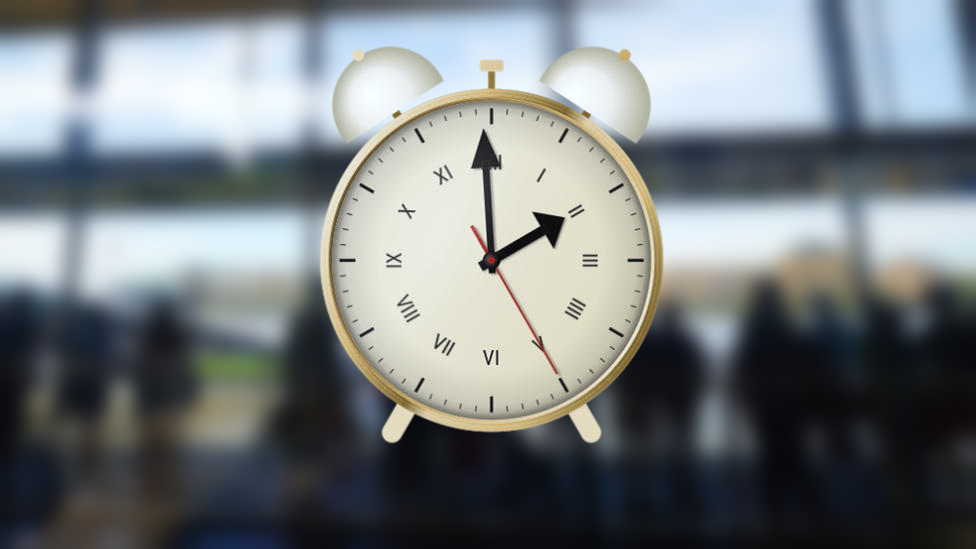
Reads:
h=1 m=59 s=25
